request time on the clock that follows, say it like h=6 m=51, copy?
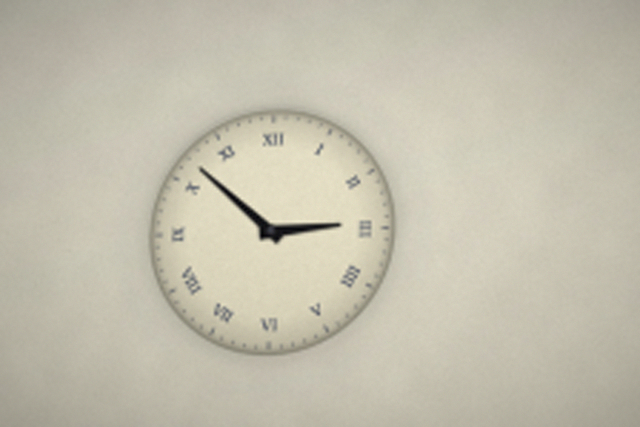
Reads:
h=2 m=52
